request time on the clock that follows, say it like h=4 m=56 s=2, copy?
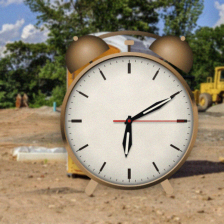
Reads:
h=6 m=10 s=15
